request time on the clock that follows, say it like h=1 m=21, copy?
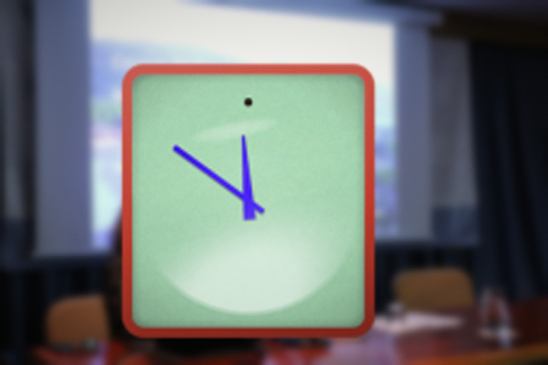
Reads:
h=11 m=51
